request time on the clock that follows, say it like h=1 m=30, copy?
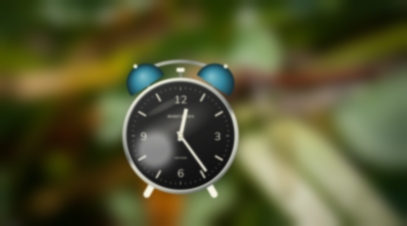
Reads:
h=12 m=24
